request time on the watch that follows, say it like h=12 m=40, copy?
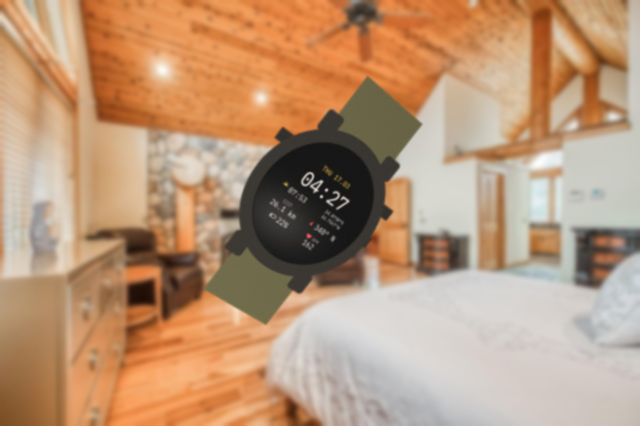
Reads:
h=4 m=27
